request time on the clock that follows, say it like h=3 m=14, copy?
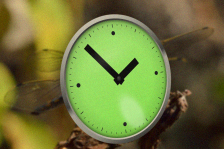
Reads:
h=1 m=53
